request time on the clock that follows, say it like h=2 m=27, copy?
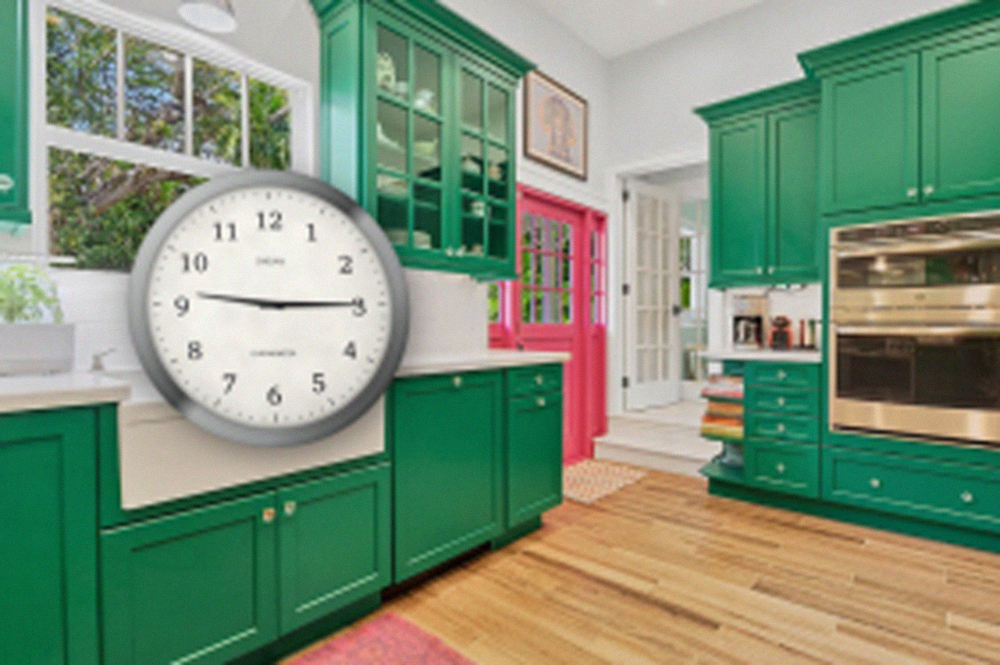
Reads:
h=9 m=15
